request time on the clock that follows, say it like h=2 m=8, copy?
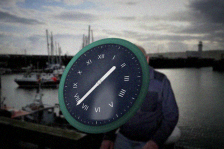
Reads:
h=1 m=38
